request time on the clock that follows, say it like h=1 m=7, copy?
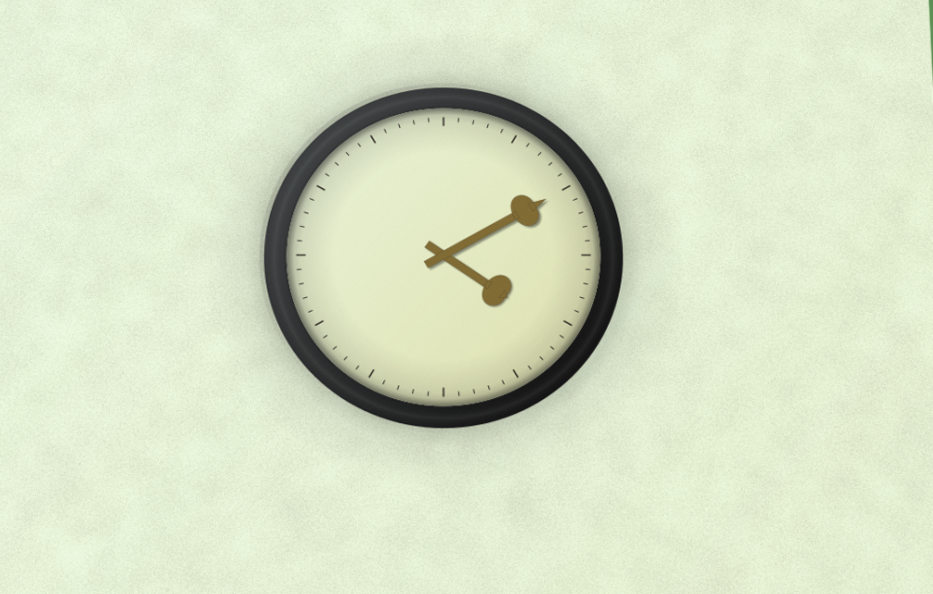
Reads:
h=4 m=10
